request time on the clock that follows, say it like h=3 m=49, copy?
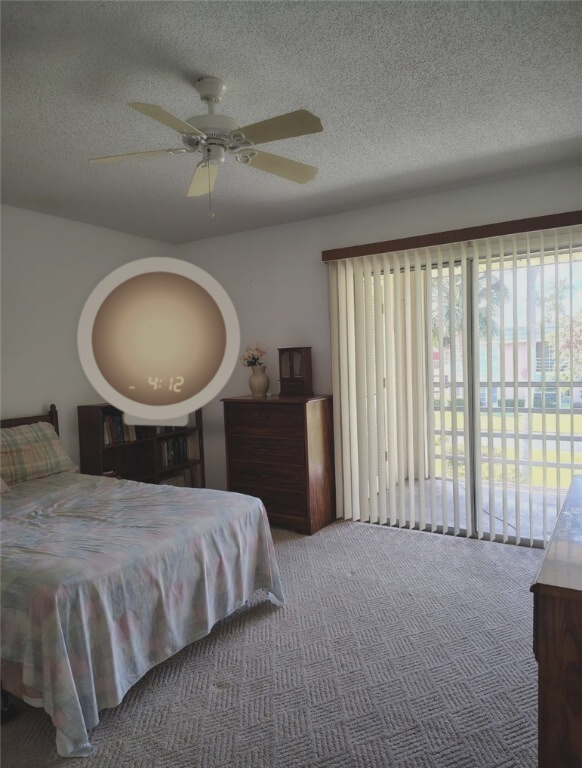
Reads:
h=4 m=12
